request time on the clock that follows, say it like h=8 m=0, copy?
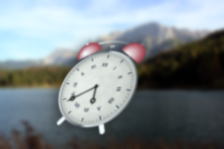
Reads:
h=5 m=39
